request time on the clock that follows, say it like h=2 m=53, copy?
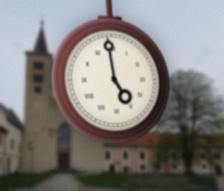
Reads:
h=4 m=59
